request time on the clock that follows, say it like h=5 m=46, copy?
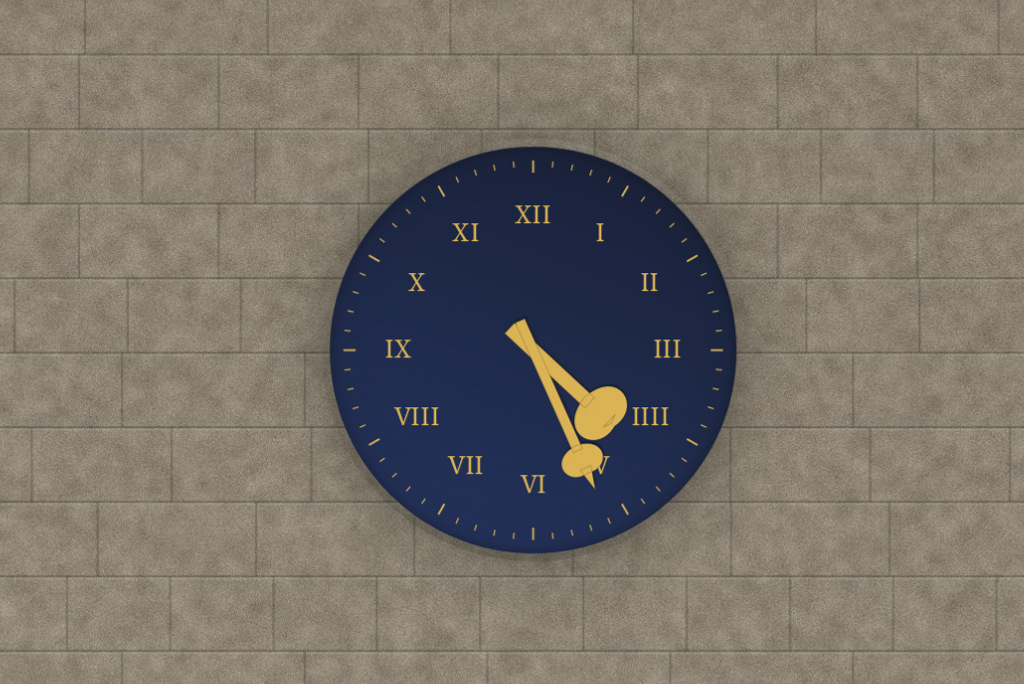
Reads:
h=4 m=26
